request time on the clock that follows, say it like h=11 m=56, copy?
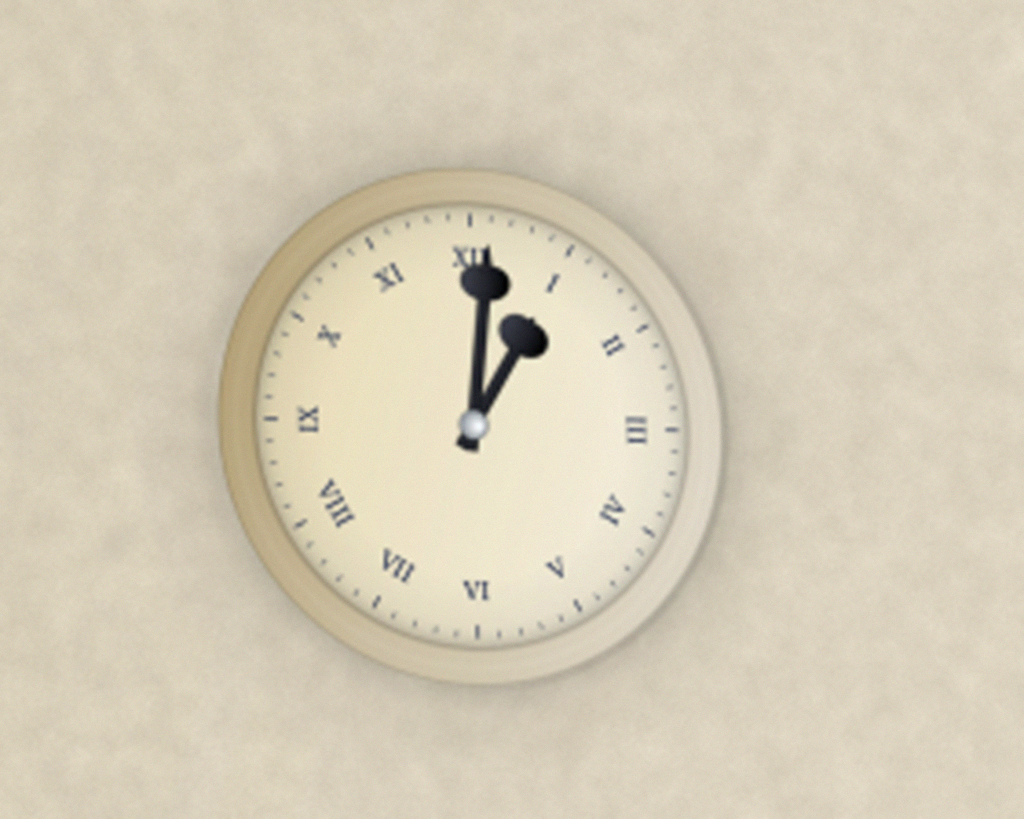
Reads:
h=1 m=1
